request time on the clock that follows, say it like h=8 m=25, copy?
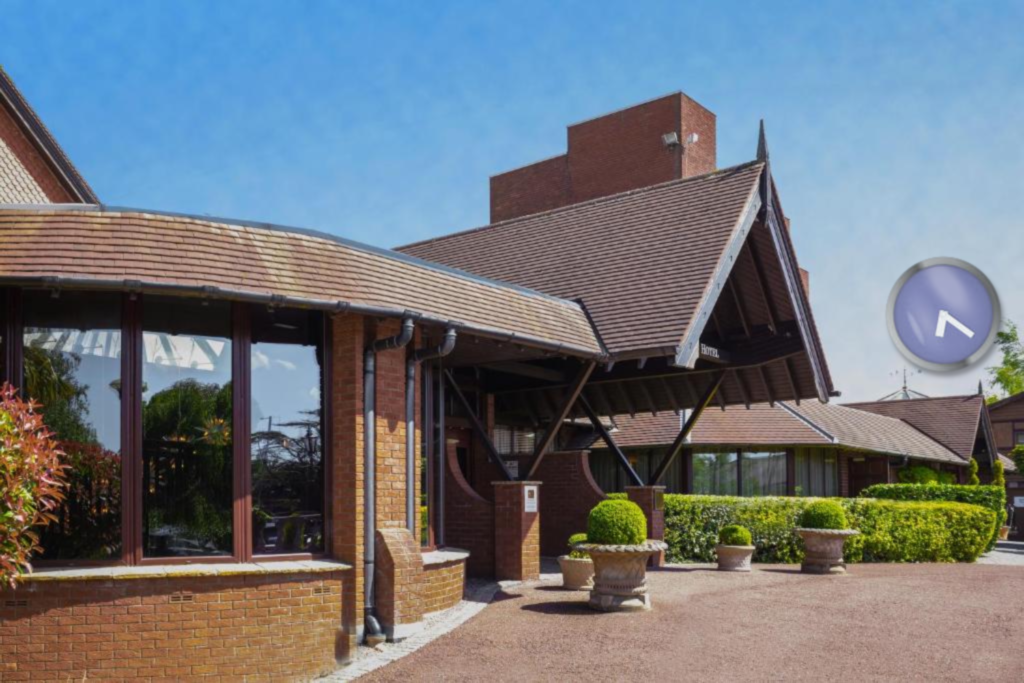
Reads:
h=6 m=21
